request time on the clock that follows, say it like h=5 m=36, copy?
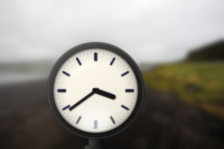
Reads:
h=3 m=39
